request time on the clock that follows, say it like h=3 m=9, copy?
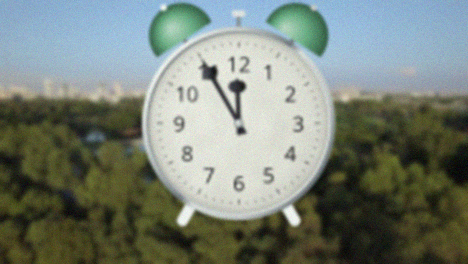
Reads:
h=11 m=55
